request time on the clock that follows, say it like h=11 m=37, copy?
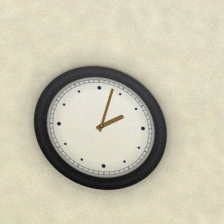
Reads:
h=2 m=3
